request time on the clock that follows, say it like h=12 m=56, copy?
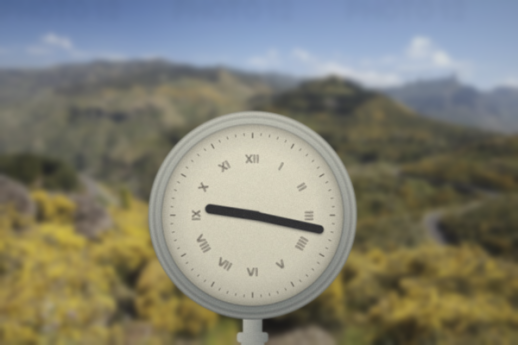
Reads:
h=9 m=17
